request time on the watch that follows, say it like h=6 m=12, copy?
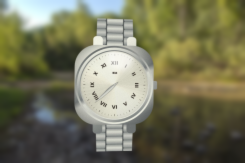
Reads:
h=7 m=38
